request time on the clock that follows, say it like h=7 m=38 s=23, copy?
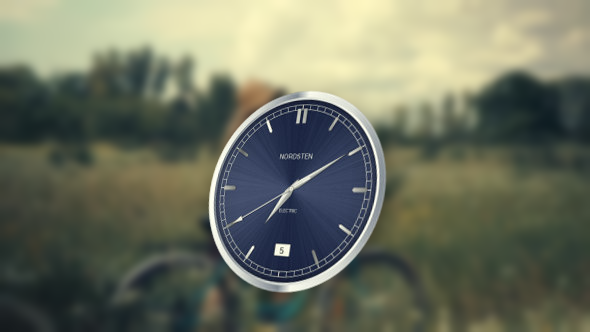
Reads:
h=7 m=9 s=40
